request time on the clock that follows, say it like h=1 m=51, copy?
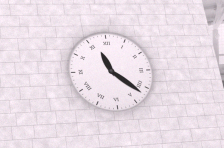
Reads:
h=11 m=22
